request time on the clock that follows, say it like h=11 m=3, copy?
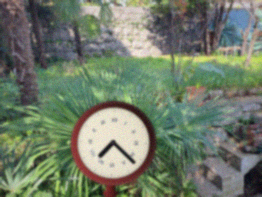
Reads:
h=7 m=22
